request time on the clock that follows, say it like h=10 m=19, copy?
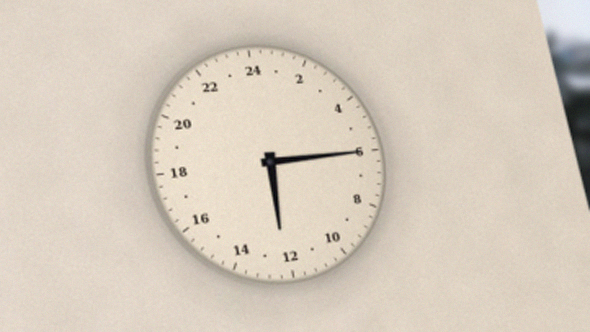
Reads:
h=12 m=15
